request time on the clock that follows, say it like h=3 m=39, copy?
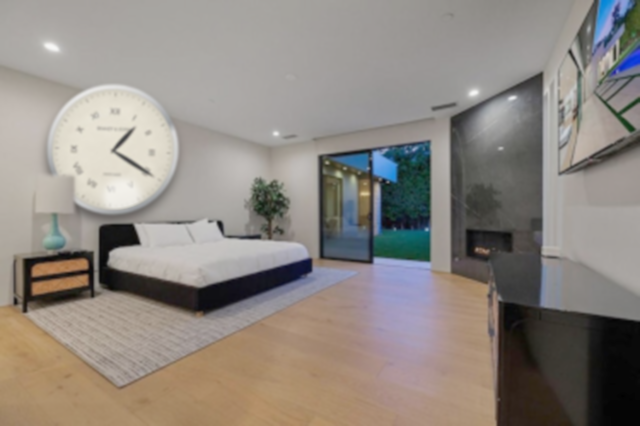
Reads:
h=1 m=20
